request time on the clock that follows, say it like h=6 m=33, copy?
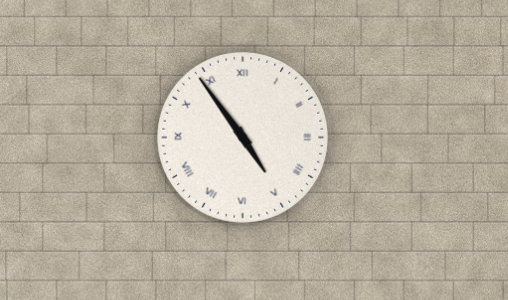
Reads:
h=4 m=54
